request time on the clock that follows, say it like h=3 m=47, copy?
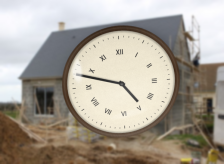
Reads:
h=4 m=48
